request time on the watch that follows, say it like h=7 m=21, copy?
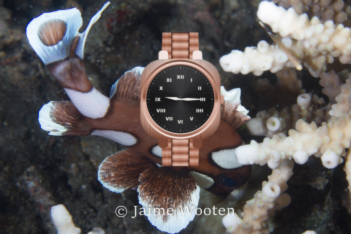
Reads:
h=9 m=15
